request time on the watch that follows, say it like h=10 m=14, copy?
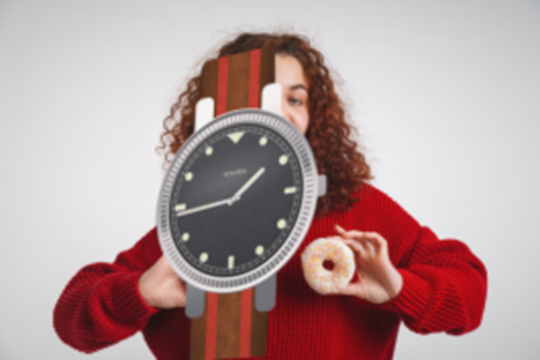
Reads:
h=1 m=44
